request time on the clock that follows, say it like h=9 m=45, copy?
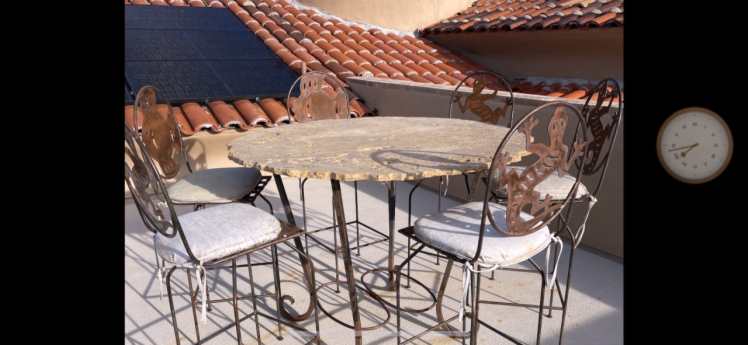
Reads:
h=7 m=43
